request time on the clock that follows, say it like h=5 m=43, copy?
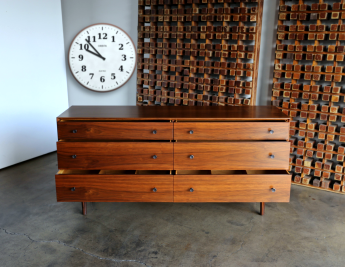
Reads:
h=9 m=53
